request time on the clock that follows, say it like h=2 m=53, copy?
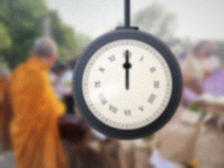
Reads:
h=12 m=0
